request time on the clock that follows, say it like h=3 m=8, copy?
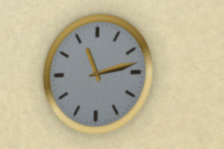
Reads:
h=11 m=13
